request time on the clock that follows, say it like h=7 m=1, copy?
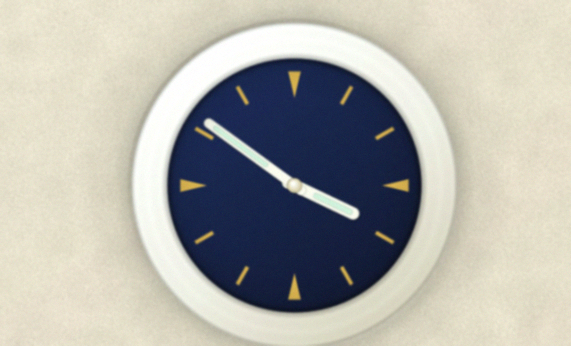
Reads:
h=3 m=51
